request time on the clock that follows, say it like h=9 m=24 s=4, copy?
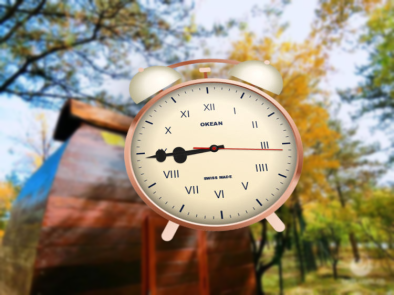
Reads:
h=8 m=44 s=16
